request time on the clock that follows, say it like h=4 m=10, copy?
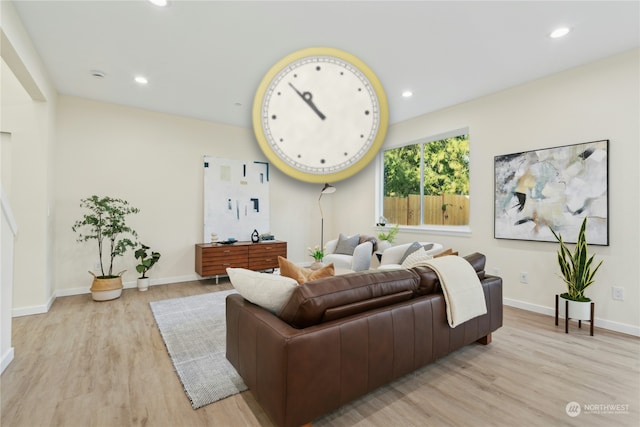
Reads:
h=10 m=53
